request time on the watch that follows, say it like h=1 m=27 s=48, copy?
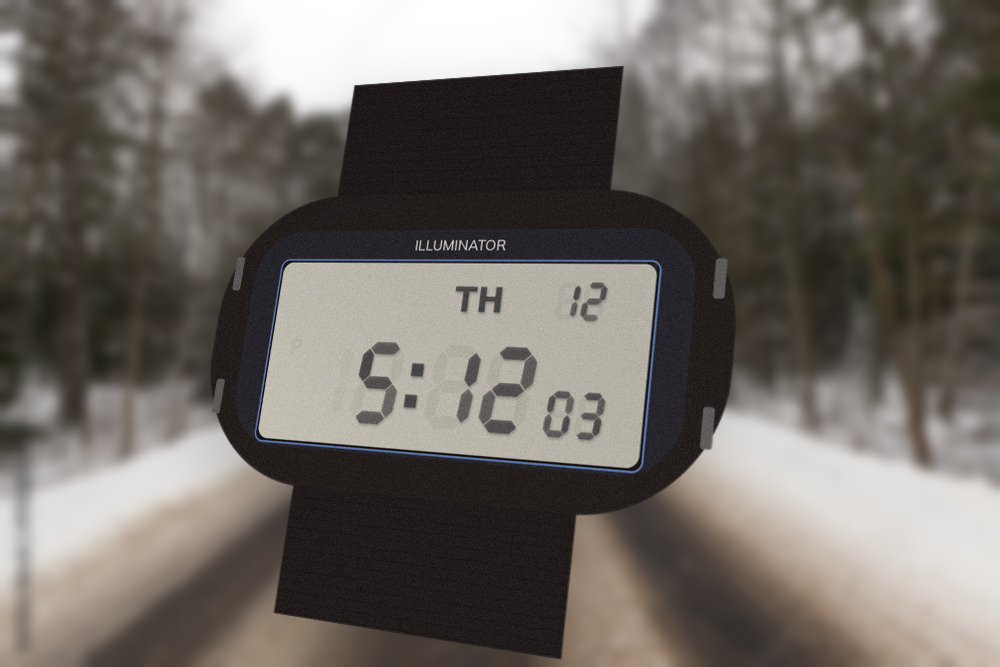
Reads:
h=5 m=12 s=3
